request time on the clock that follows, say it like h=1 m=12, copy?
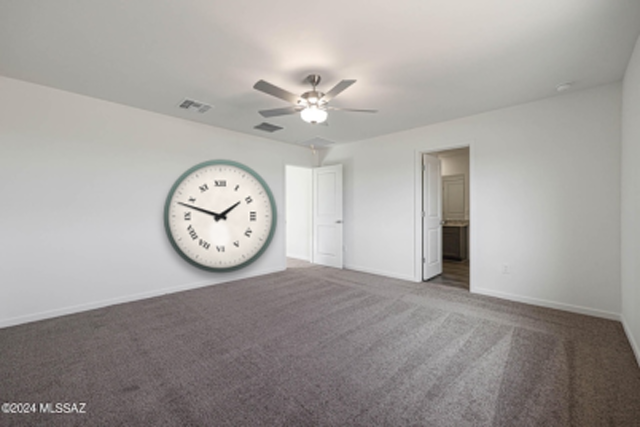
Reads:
h=1 m=48
